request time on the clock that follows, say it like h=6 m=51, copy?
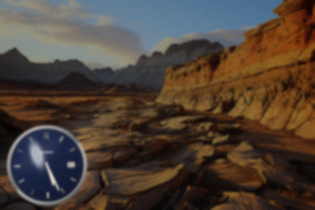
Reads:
h=5 m=26
